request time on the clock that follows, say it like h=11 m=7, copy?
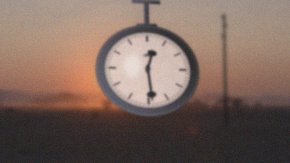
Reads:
h=12 m=29
